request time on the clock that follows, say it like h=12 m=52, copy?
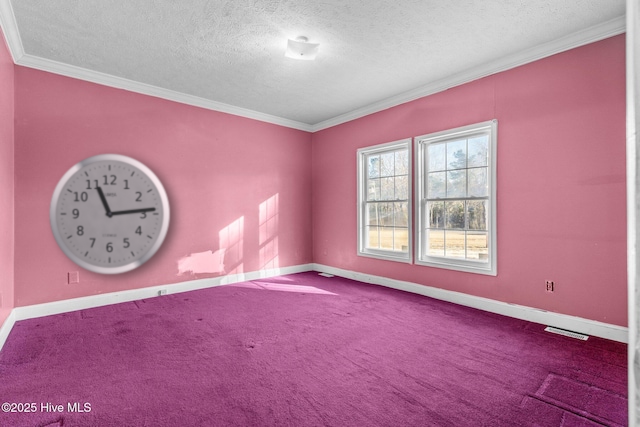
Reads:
h=11 m=14
